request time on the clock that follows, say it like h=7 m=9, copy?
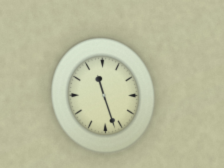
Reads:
h=11 m=27
